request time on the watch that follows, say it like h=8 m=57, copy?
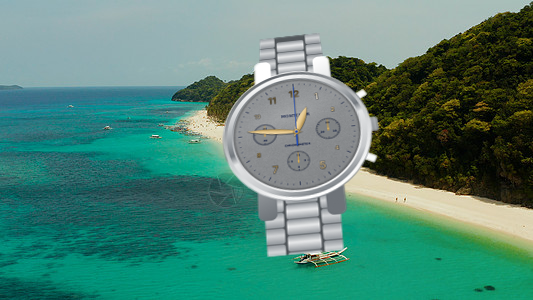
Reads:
h=12 m=46
